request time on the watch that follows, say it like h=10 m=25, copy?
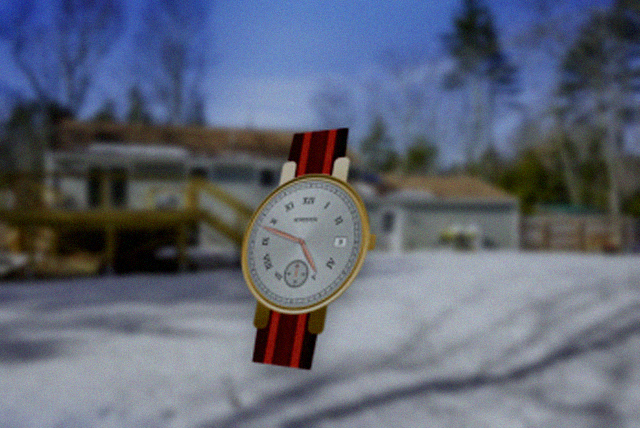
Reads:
h=4 m=48
